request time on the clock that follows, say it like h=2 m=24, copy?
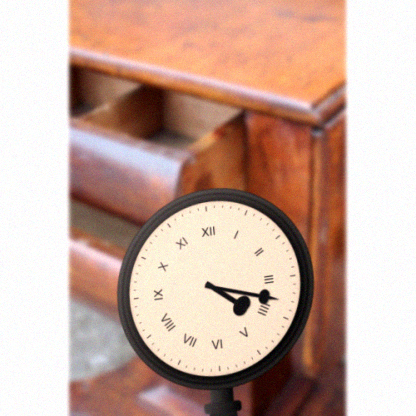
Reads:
h=4 m=18
